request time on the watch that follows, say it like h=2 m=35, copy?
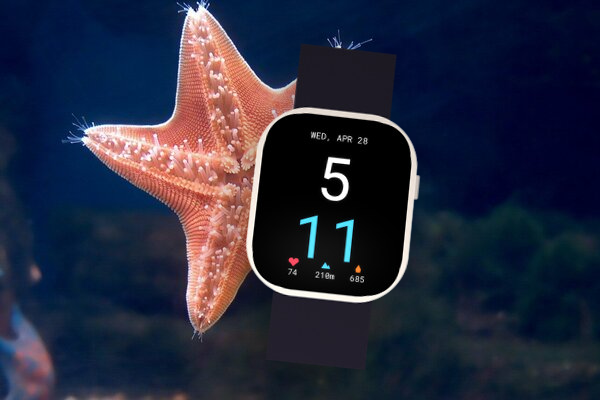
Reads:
h=5 m=11
